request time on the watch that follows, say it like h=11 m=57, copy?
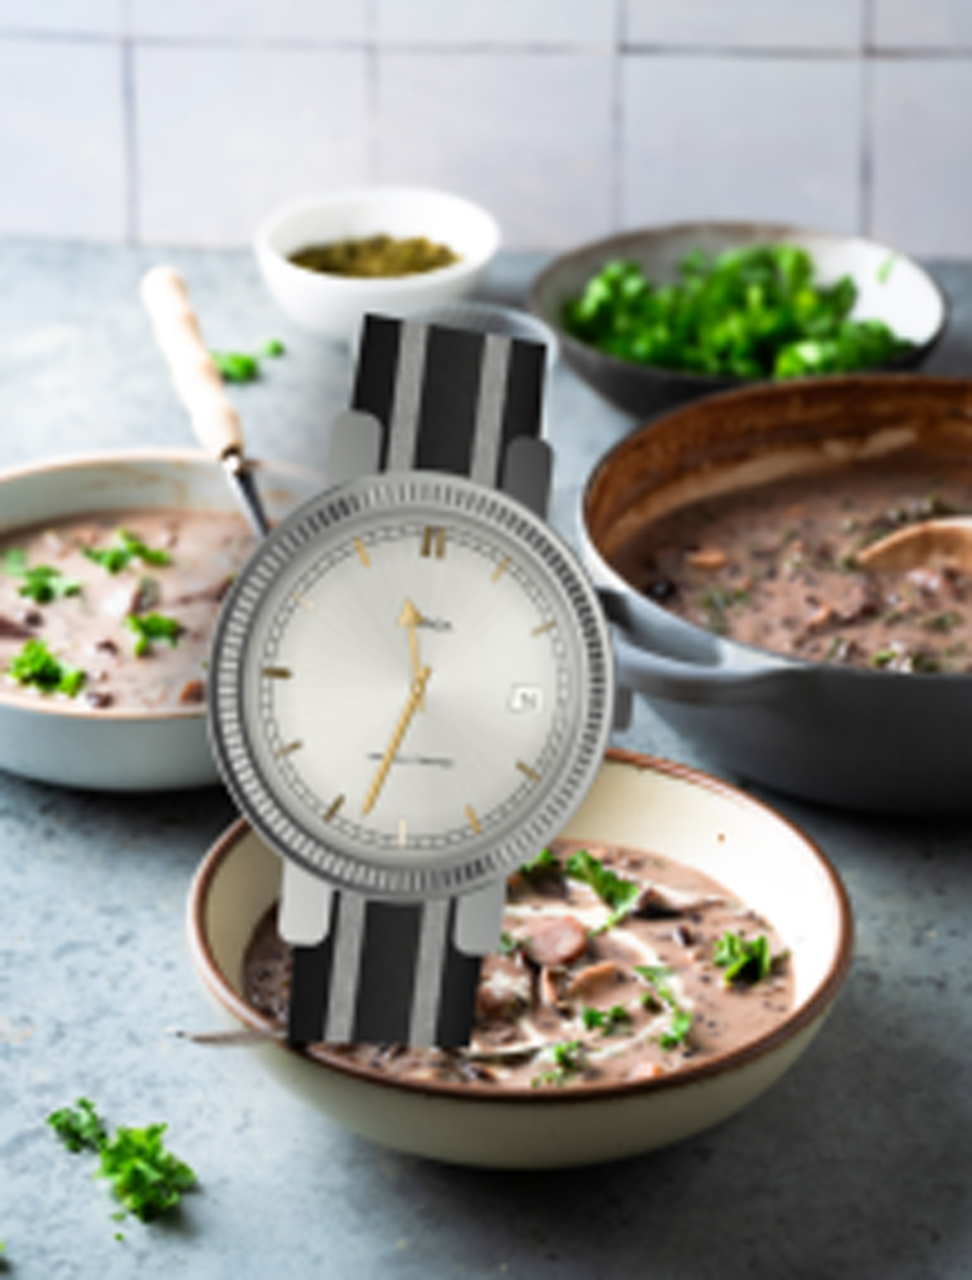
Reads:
h=11 m=33
